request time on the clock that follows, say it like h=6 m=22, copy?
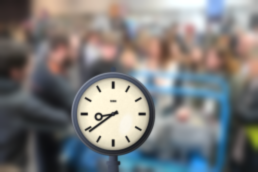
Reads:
h=8 m=39
